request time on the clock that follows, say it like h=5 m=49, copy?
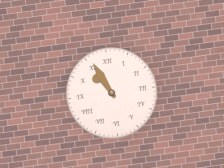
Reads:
h=10 m=56
